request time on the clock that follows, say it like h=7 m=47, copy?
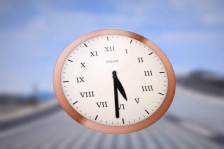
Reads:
h=5 m=31
